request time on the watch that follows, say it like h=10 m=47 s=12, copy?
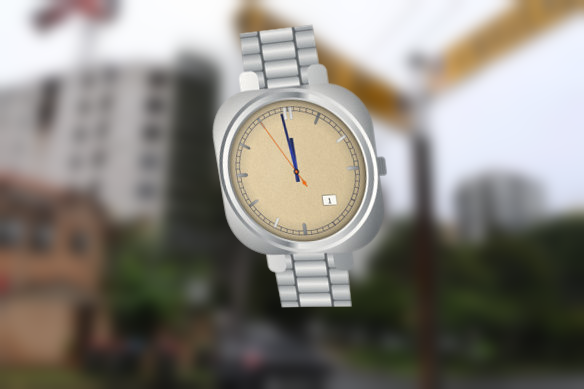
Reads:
h=11 m=58 s=55
